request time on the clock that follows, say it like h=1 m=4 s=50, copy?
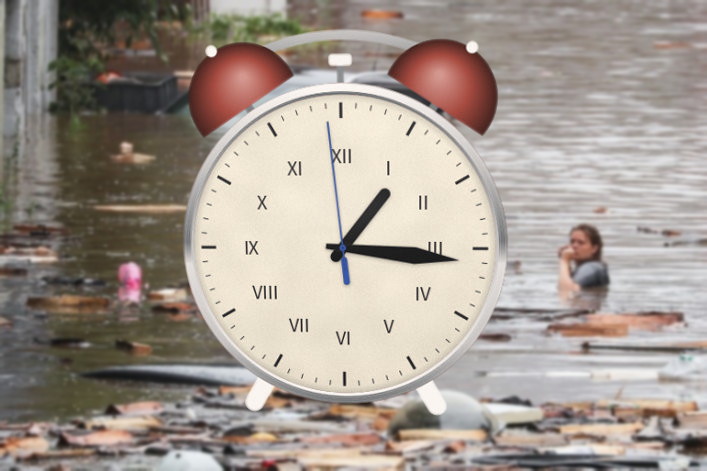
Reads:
h=1 m=15 s=59
